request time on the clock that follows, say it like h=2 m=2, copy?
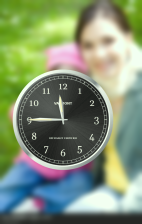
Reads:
h=11 m=45
